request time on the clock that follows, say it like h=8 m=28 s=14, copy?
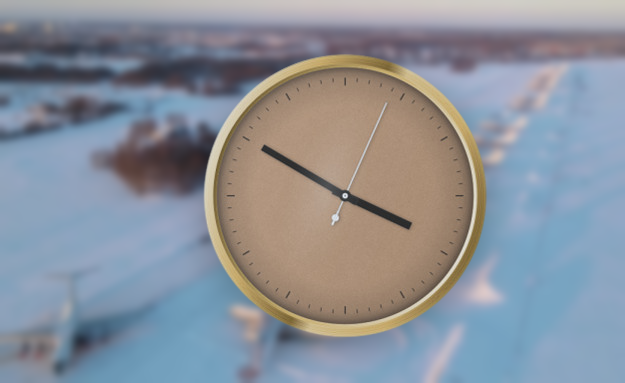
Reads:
h=3 m=50 s=4
